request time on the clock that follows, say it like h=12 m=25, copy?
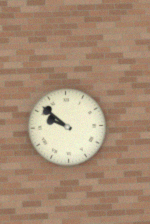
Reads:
h=9 m=52
